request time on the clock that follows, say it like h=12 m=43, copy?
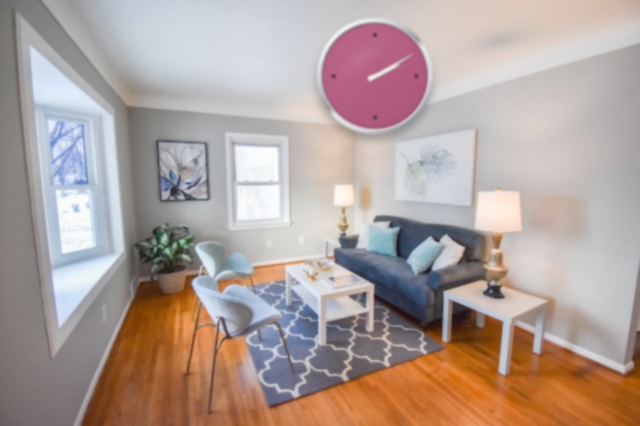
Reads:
h=2 m=10
